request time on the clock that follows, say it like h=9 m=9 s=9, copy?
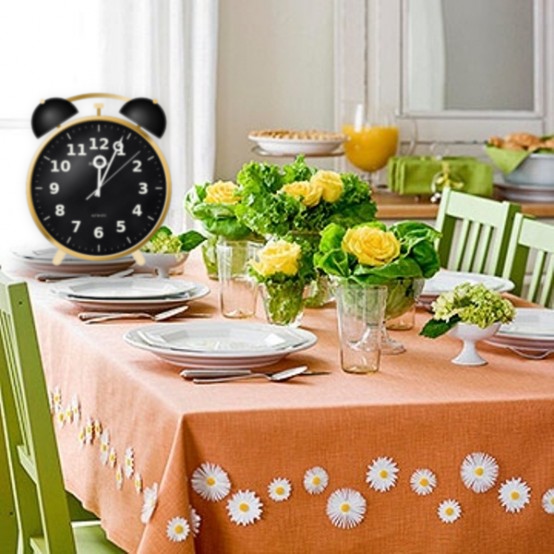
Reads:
h=12 m=4 s=8
